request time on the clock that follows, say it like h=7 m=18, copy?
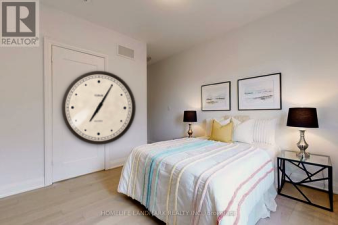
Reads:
h=7 m=5
